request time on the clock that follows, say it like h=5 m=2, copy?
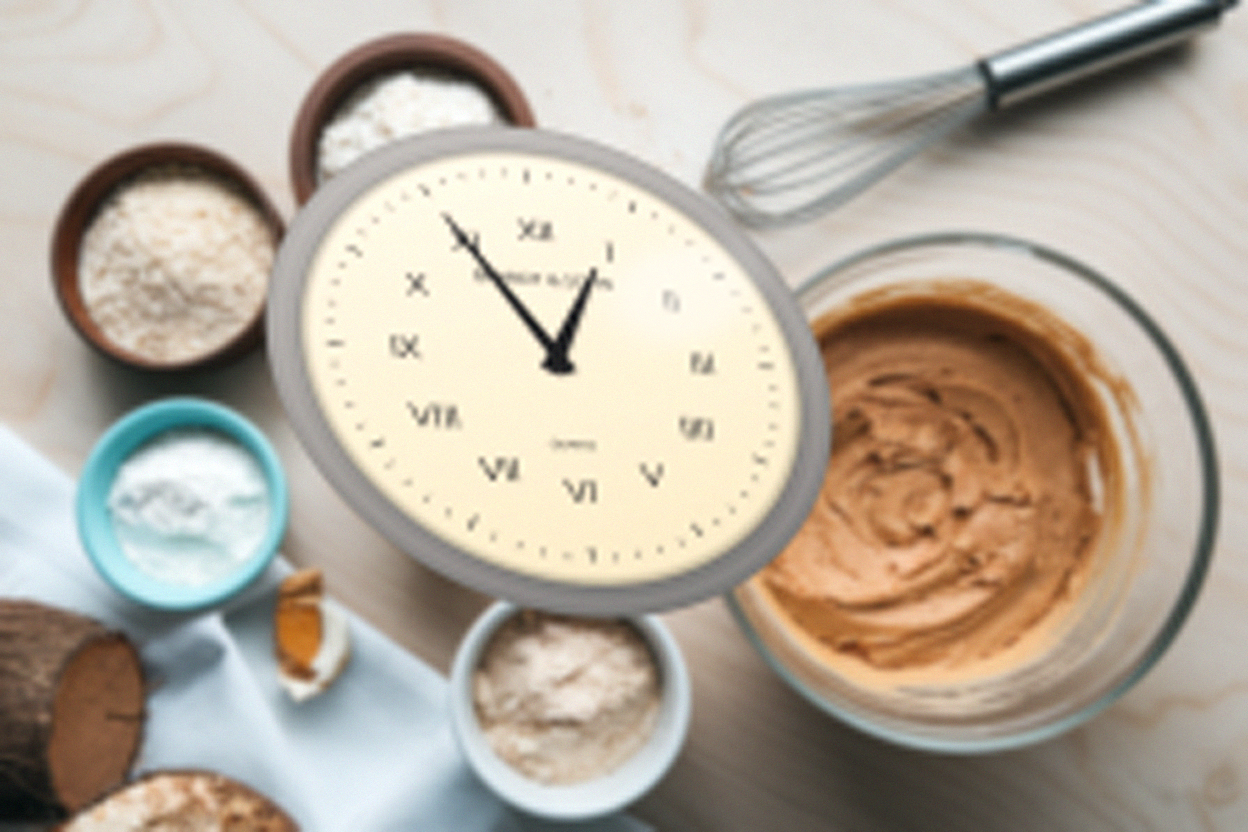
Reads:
h=12 m=55
